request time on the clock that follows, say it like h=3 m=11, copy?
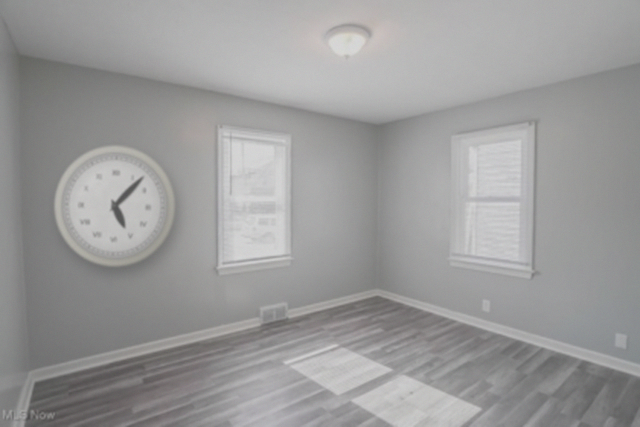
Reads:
h=5 m=7
